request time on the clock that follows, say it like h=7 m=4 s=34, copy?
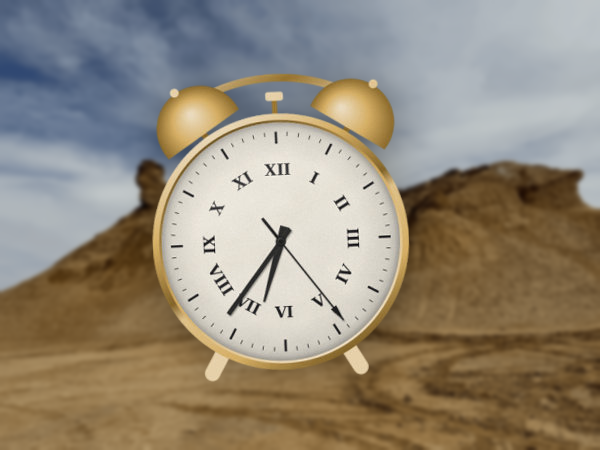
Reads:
h=6 m=36 s=24
